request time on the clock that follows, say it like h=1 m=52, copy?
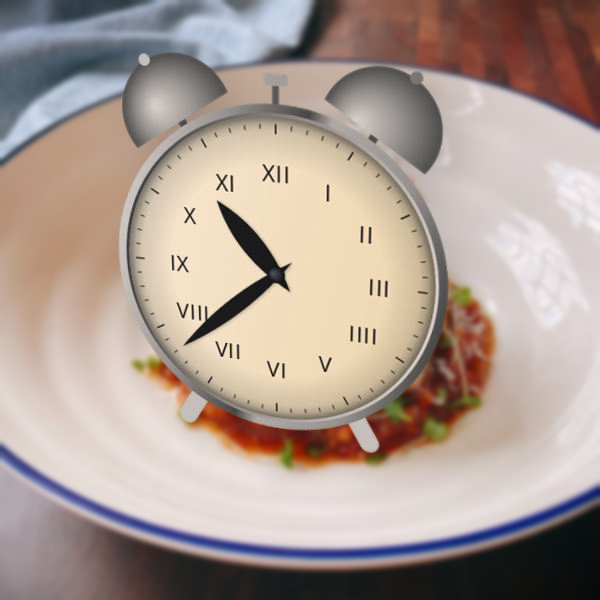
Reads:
h=10 m=38
